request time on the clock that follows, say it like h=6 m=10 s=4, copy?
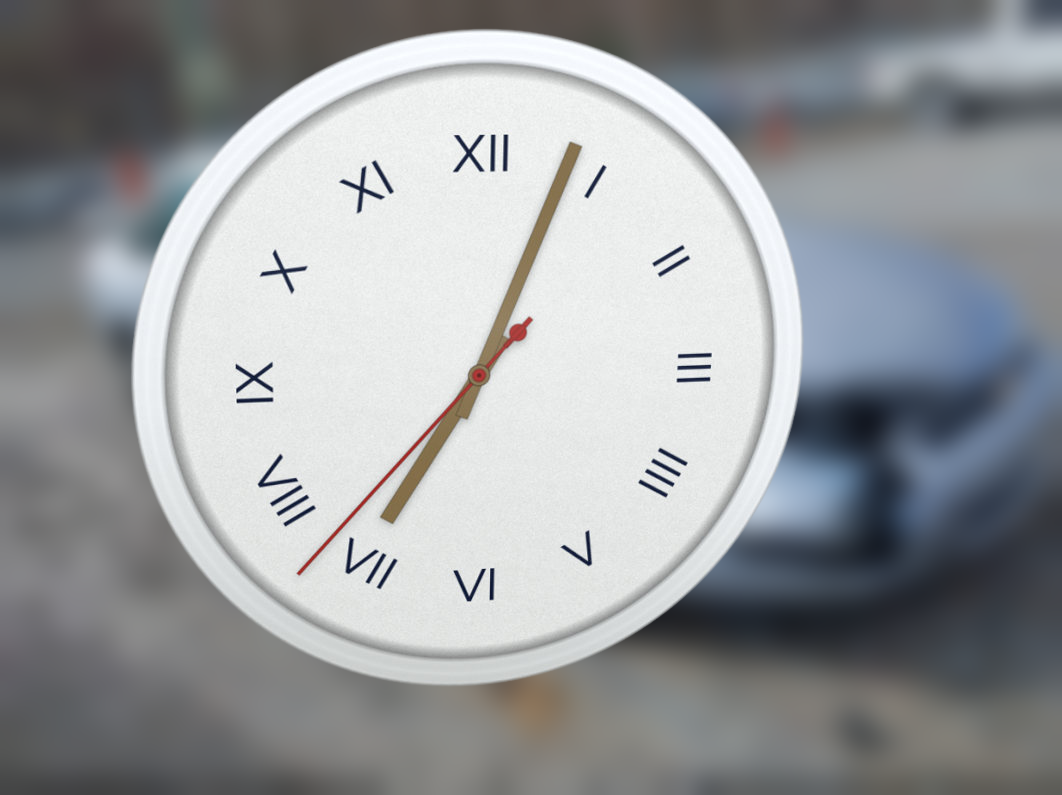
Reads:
h=7 m=3 s=37
